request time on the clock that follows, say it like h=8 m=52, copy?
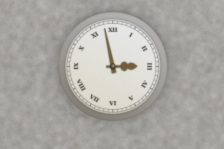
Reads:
h=2 m=58
